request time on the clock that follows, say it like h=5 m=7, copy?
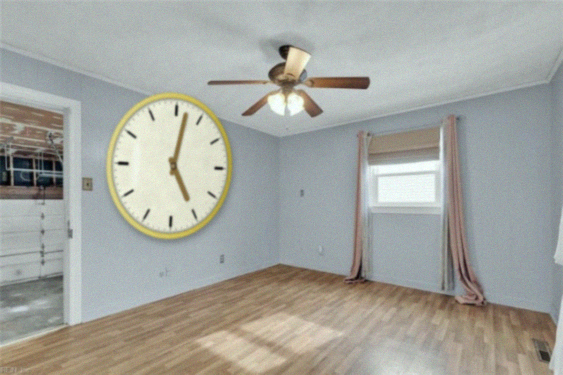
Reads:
h=5 m=2
